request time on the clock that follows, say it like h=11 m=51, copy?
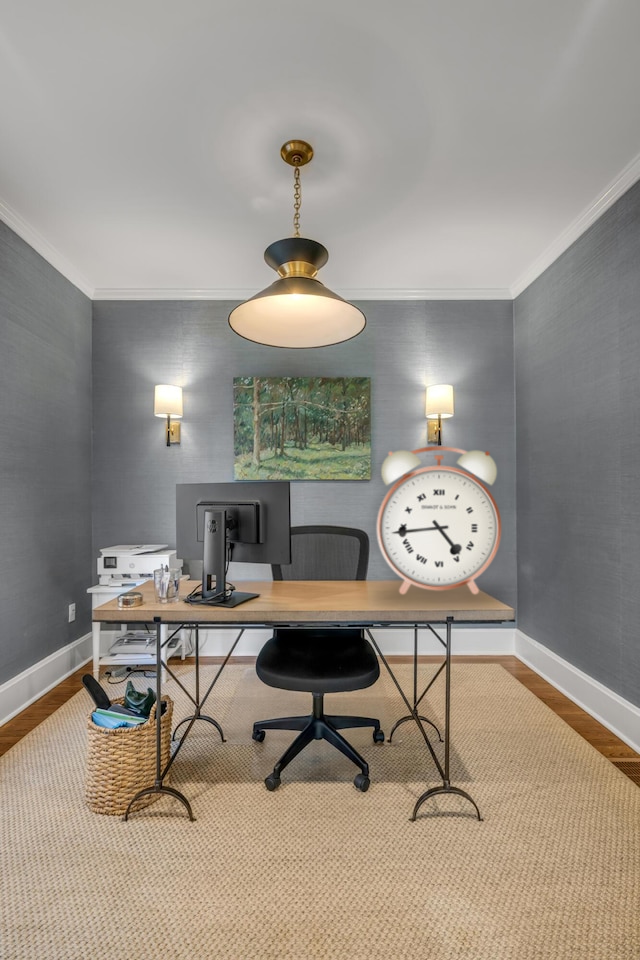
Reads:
h=4 m=44
